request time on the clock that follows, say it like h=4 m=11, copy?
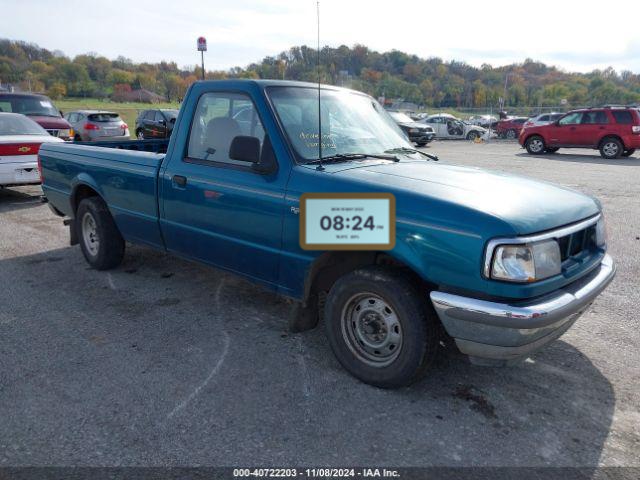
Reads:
h=8 m=24
